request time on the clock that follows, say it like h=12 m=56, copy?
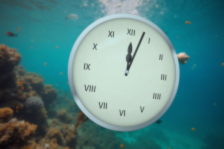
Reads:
h=12 m=3
